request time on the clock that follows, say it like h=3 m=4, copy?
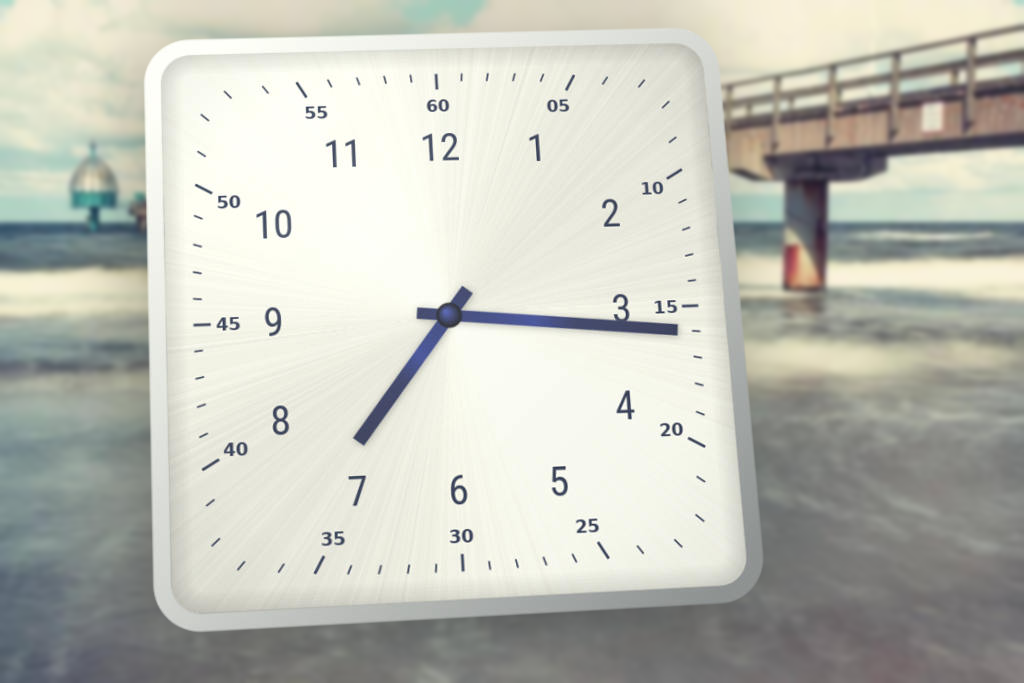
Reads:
h=7 m=16
